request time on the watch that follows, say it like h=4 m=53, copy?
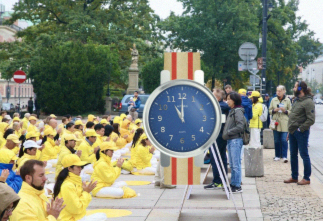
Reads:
h=11 m=0
